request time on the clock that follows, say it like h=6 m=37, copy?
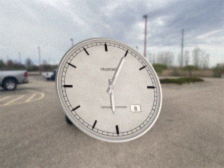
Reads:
h=6 m=5
